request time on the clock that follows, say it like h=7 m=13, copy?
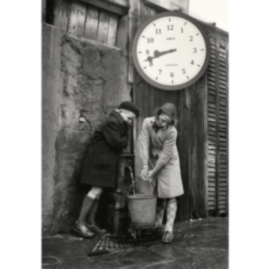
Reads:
h=8 m=42
